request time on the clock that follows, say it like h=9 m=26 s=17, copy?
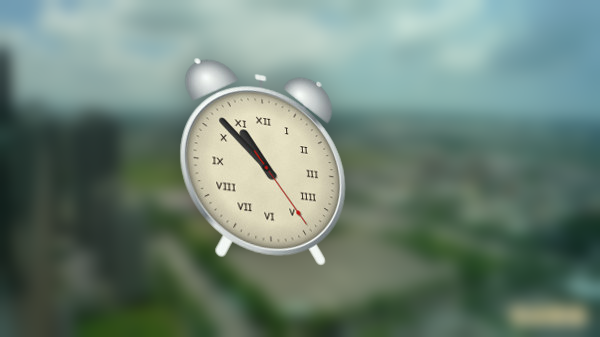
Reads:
h=10 m=52 s=24
